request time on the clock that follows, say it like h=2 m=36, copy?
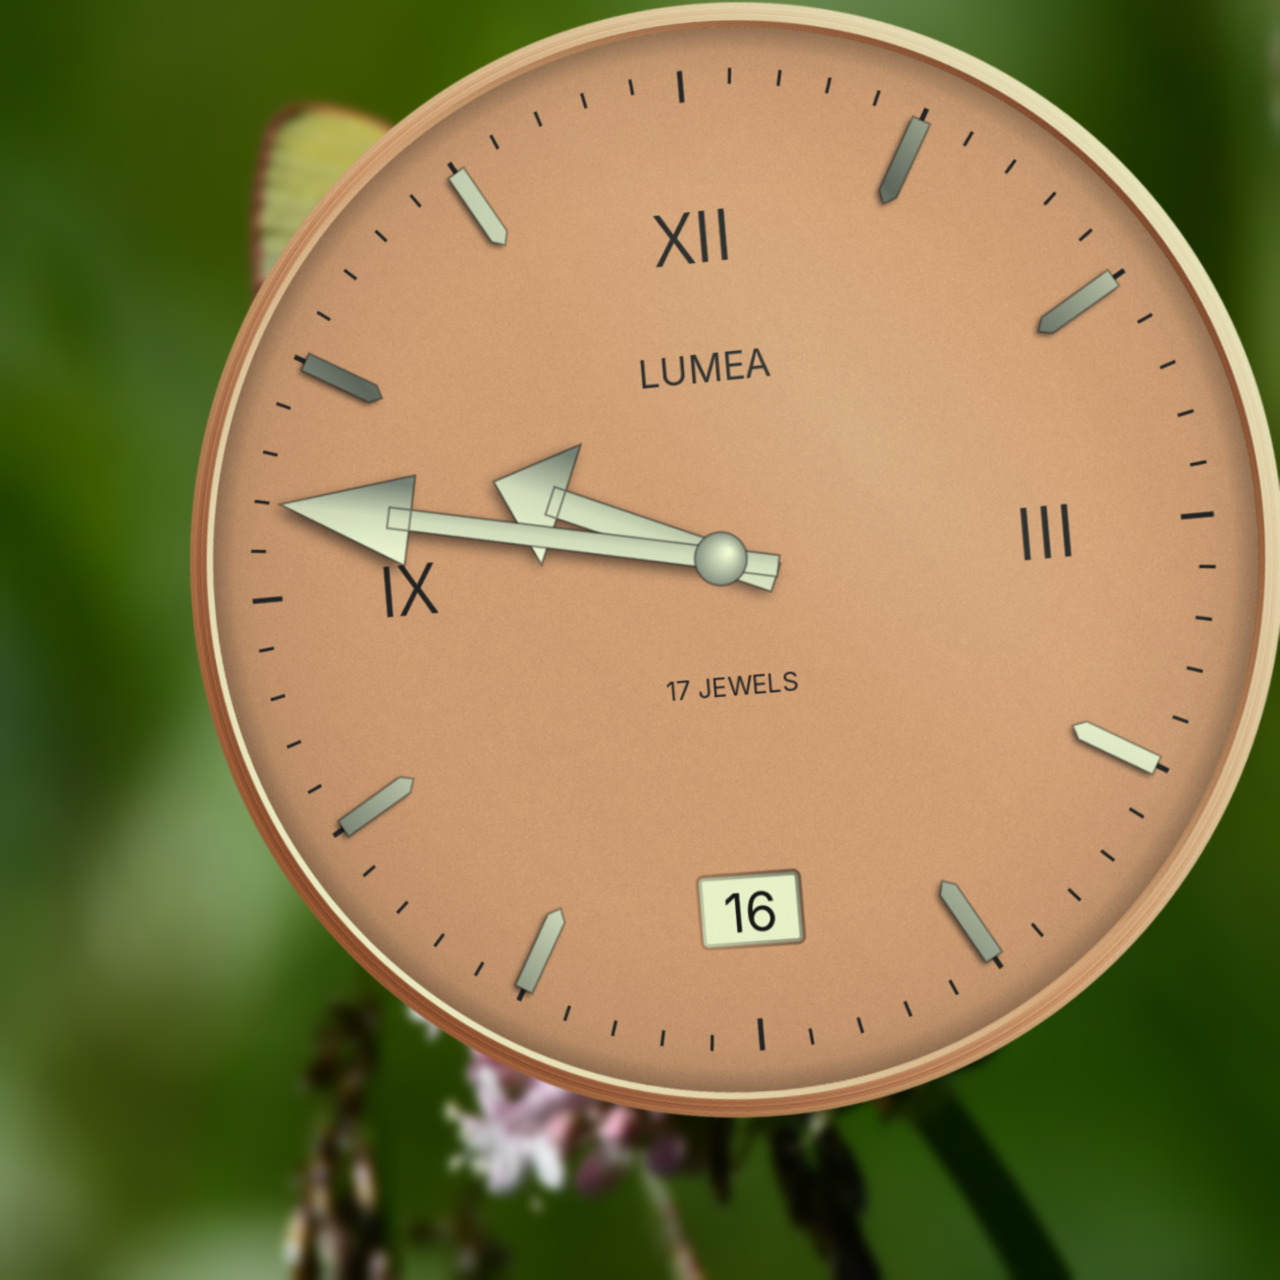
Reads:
h=9 m=47
